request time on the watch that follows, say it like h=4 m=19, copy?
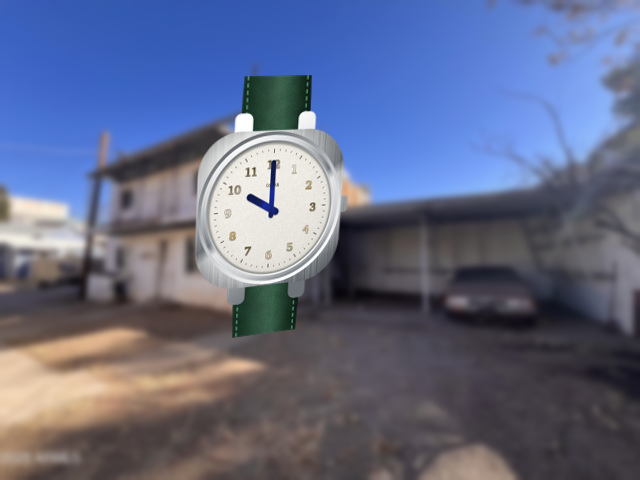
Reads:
h=10 m=0
